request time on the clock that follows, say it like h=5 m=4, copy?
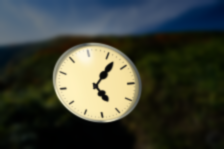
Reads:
h=5 m=7
